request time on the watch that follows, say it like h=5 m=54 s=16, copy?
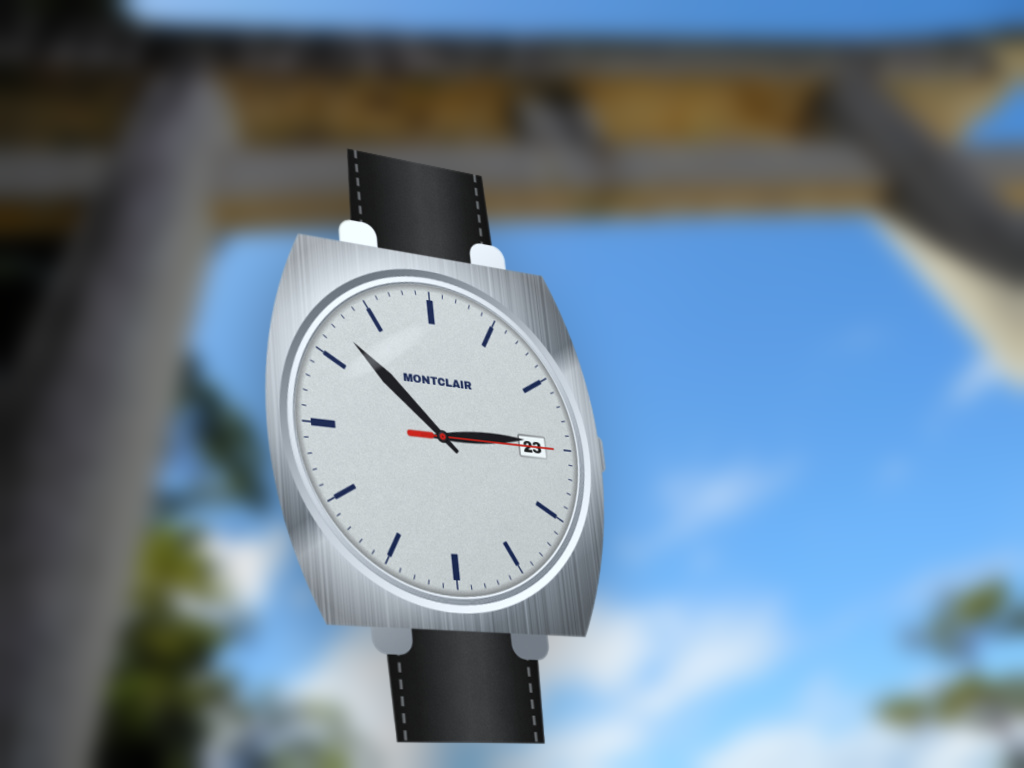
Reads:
h=2 m=52 s=15
